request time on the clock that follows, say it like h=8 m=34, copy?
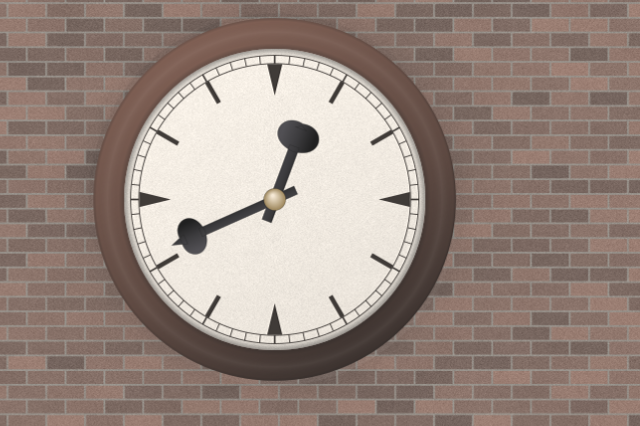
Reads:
h=12 m=41
